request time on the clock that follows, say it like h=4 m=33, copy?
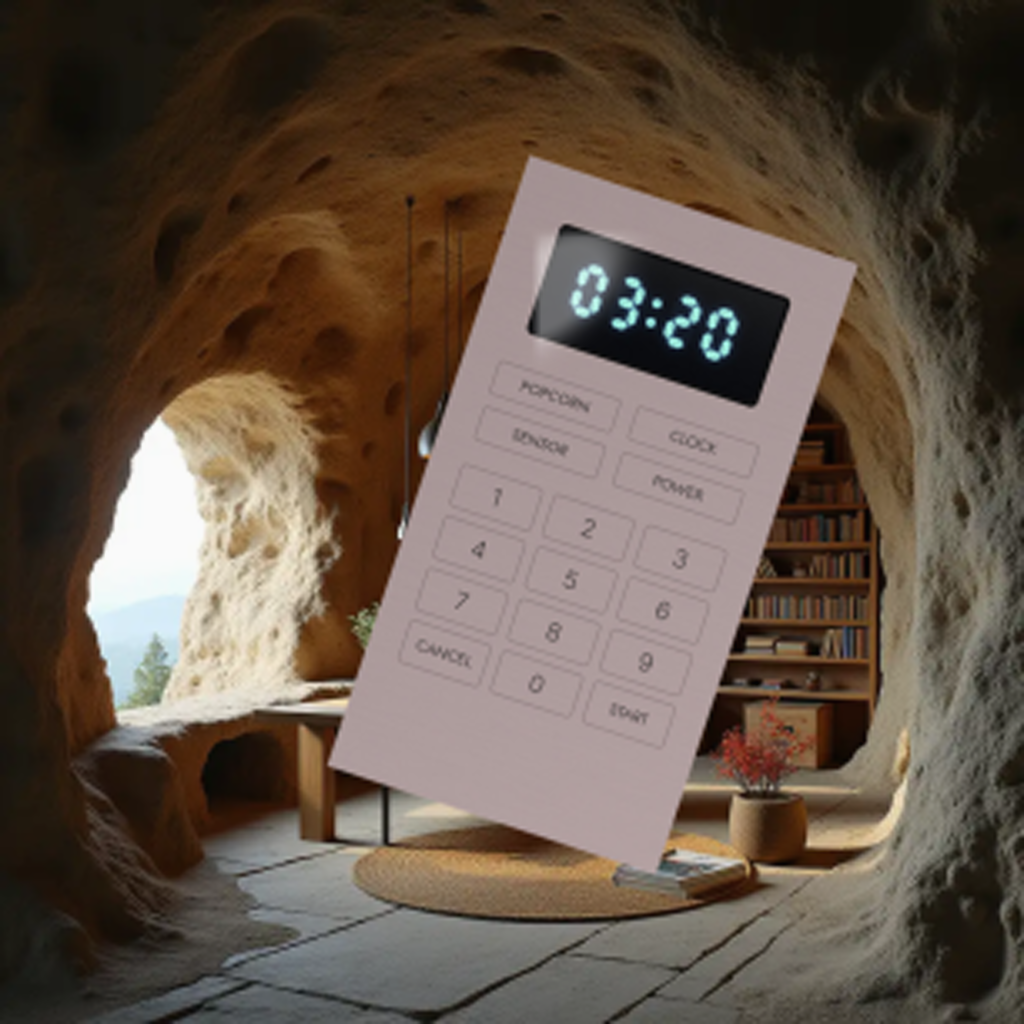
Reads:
h=3 m=20
